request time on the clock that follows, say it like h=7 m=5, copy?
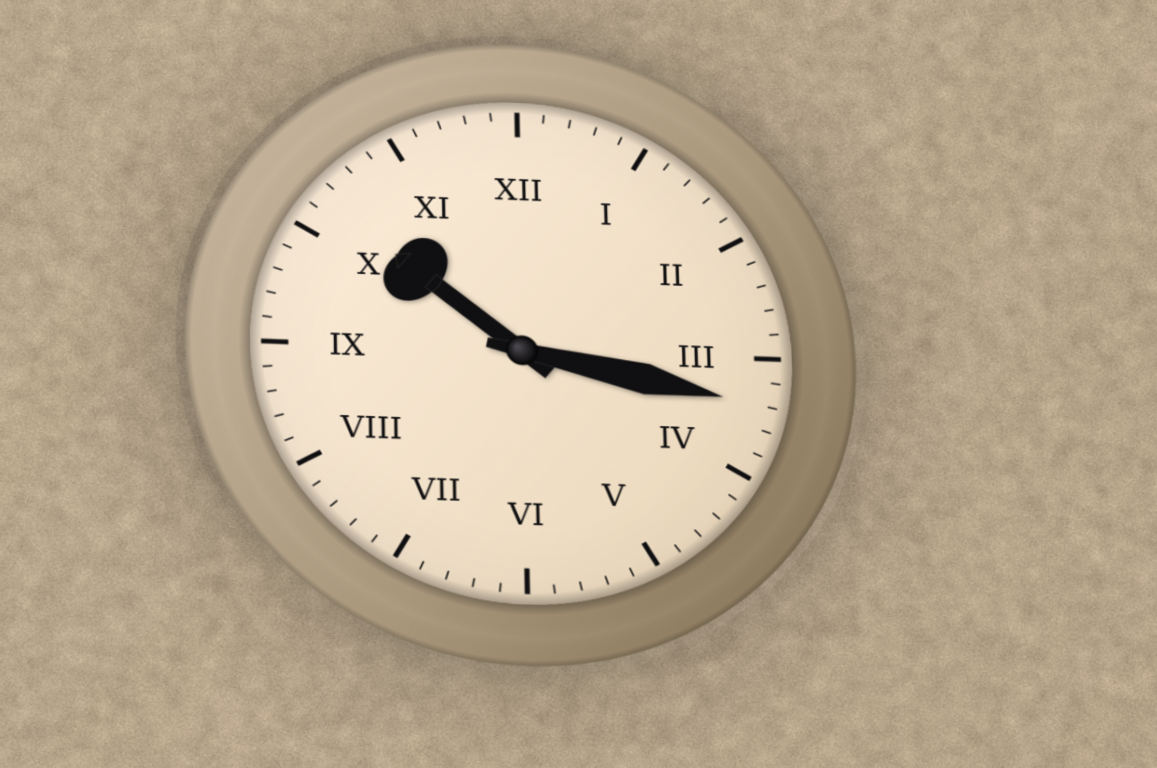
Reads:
h=10 m=17
